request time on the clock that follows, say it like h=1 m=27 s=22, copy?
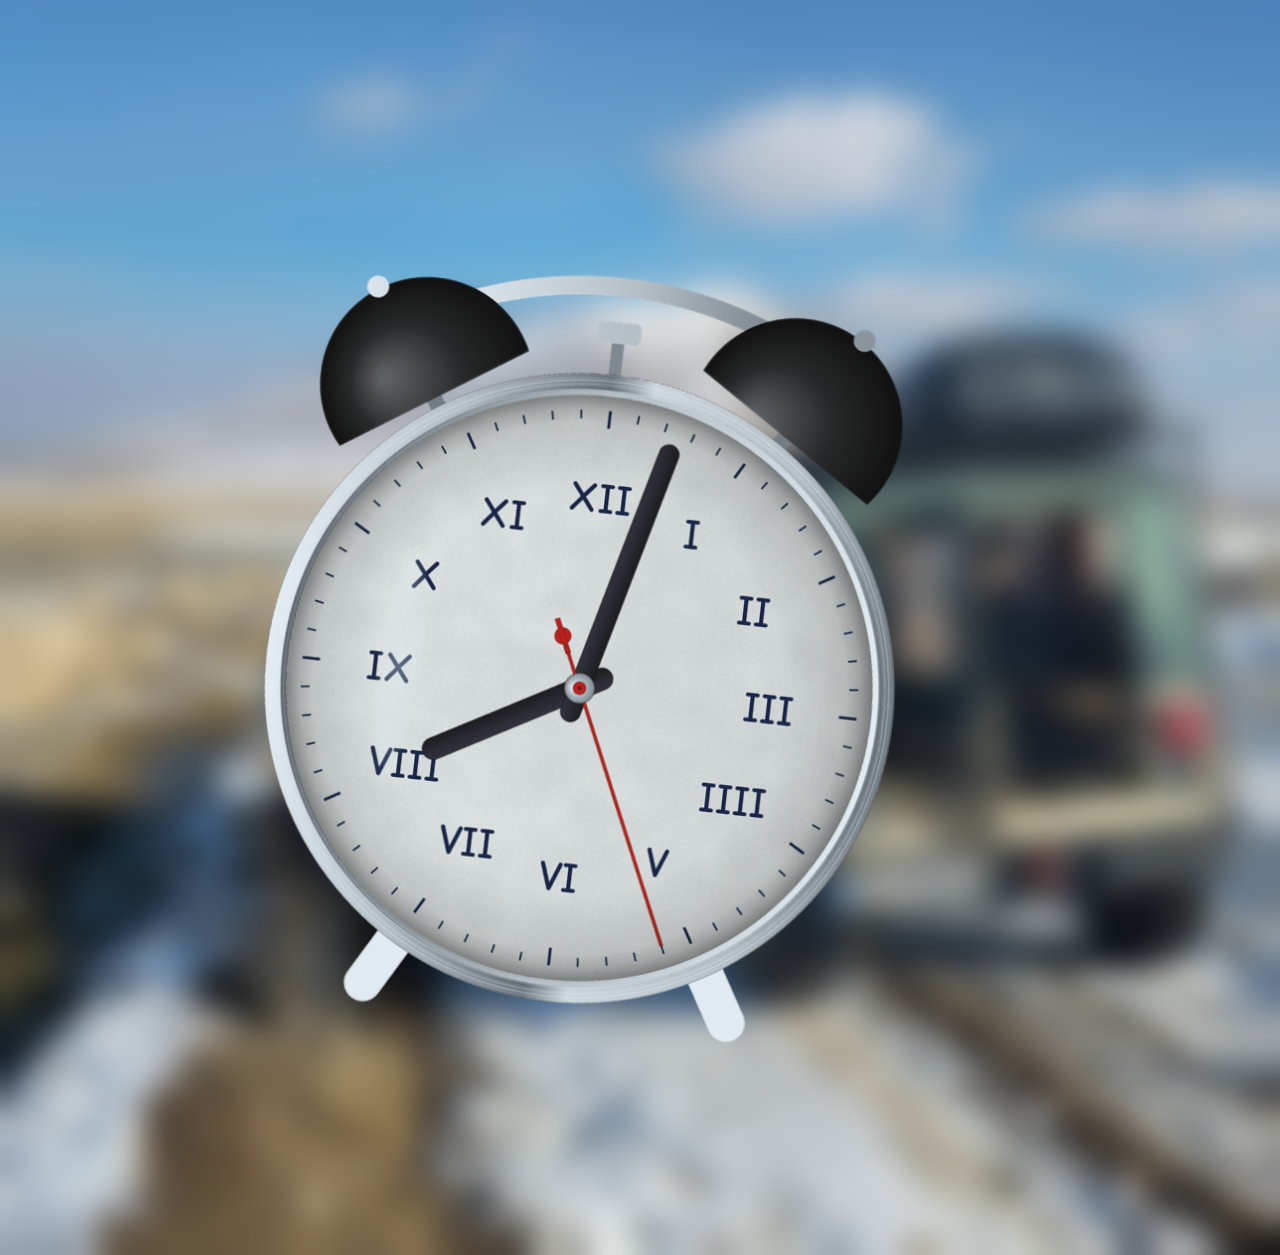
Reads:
h=8 m=2 s=26
